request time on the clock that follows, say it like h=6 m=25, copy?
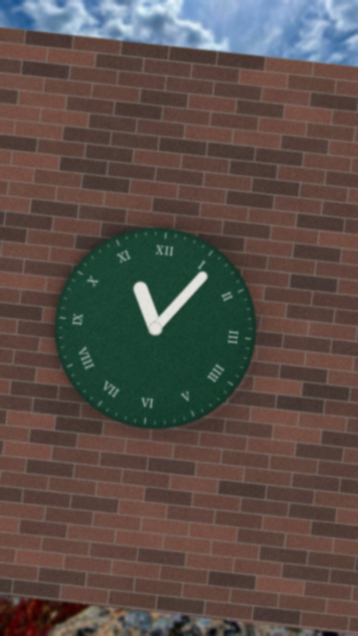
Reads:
h=11 m=6
